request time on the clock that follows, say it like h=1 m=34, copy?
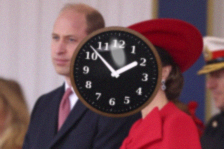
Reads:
h=1 m=52
